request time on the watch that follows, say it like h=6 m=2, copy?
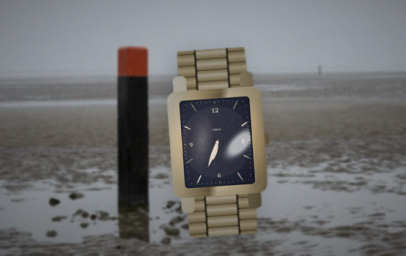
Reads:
h=6 m=34
